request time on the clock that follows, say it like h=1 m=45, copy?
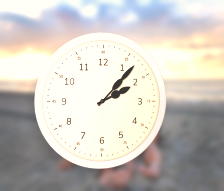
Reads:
h=2 m=7
